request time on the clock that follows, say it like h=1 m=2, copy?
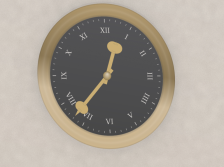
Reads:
h=12 m=37
